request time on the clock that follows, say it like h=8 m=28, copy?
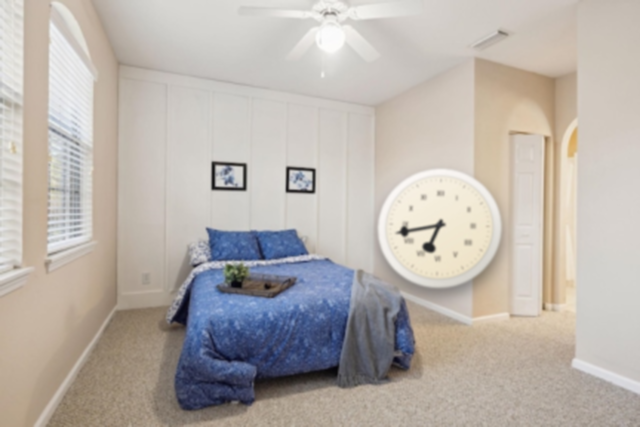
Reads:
h=6 m=43
